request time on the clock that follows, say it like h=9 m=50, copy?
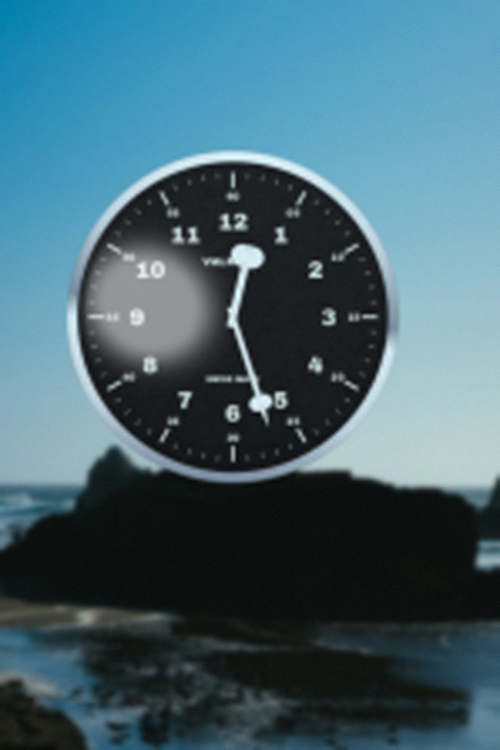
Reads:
h=12 m=27
